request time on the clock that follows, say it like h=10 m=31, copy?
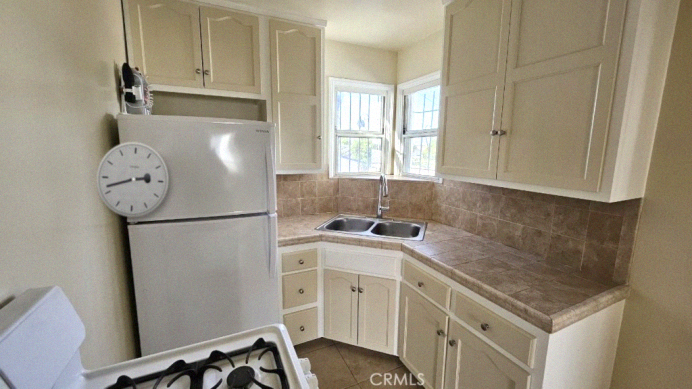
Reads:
h=2 m=42
